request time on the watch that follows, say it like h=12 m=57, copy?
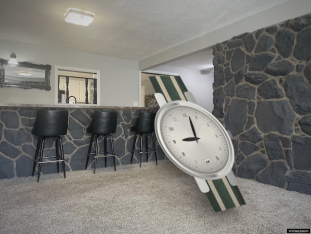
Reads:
h=9 m=2
